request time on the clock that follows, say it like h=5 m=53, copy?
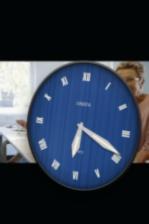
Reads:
h=6 m=19
